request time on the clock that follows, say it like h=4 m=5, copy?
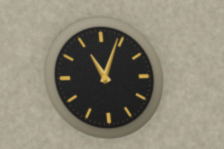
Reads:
h=11 m=4
